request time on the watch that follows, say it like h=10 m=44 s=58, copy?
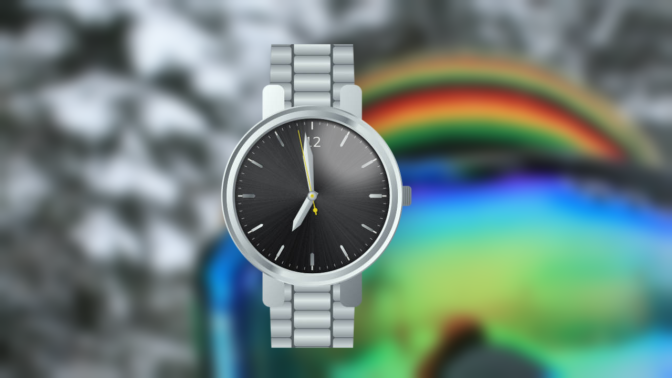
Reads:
h=6 m=58 s=58
